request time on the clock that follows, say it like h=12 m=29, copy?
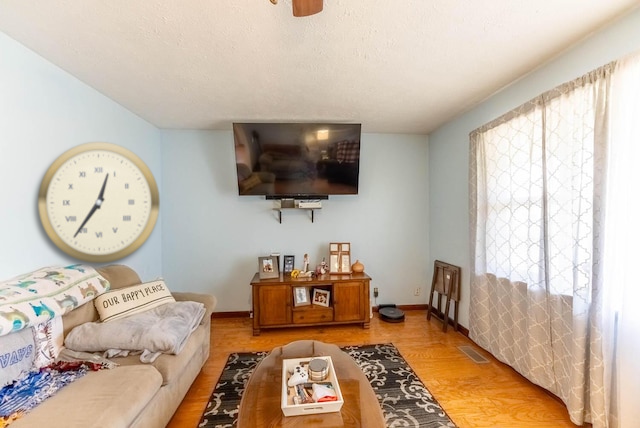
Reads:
h=12 m=36
